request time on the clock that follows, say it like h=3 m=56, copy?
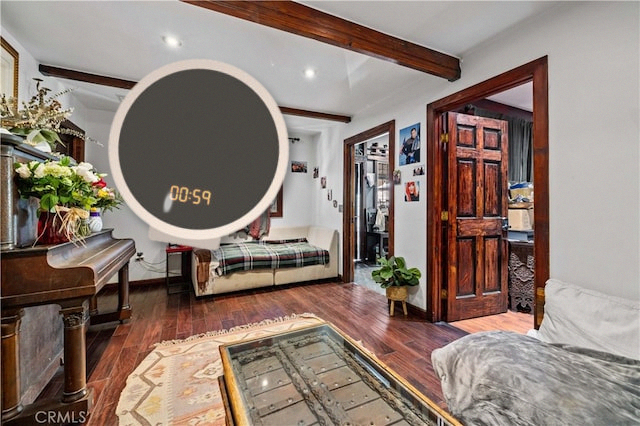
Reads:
h=0 m=59
